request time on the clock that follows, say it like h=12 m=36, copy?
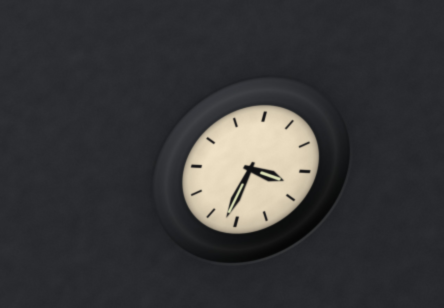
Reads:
h=3 m=32
